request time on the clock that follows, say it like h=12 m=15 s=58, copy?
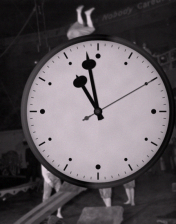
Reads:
h=10 m=58 s=10
